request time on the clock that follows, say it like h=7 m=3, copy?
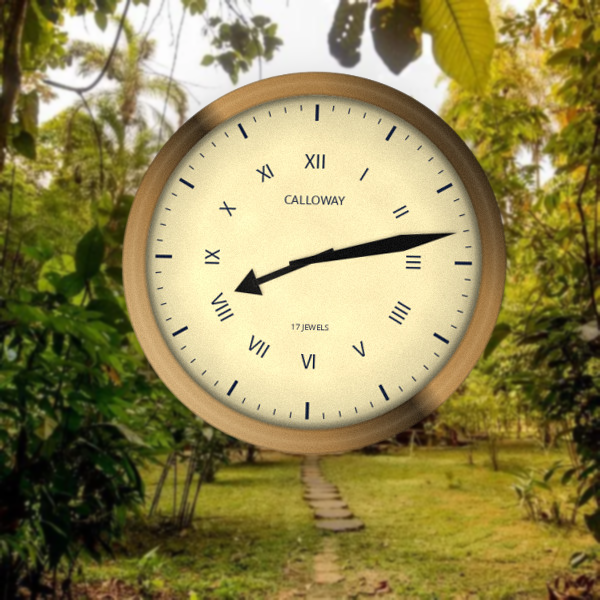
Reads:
h=8 m=13
